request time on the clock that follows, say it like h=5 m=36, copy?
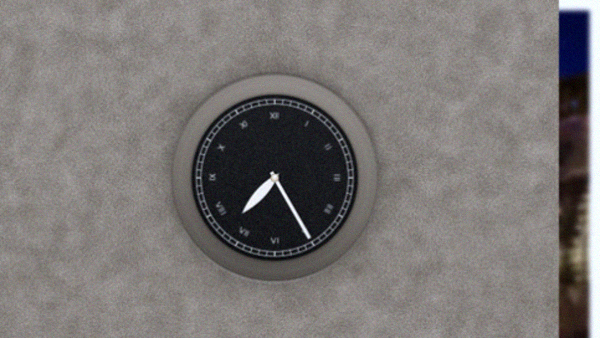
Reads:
h=7 m=25
